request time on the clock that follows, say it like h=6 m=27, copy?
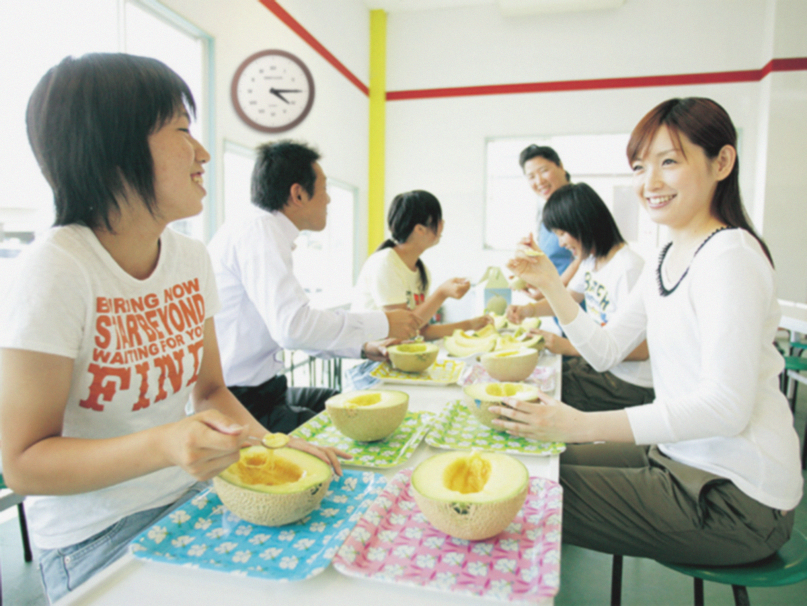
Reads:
h=4 m=15
